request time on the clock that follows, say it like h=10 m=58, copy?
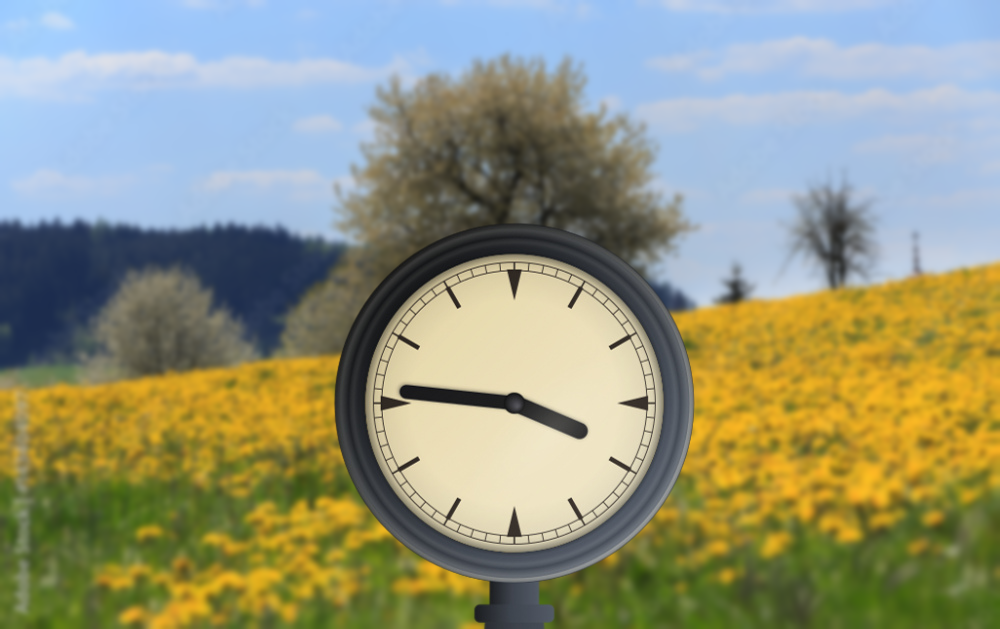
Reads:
h=3 m=46
